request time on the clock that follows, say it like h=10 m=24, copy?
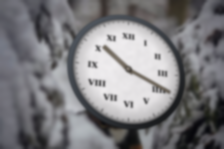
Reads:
h=10 m=19
